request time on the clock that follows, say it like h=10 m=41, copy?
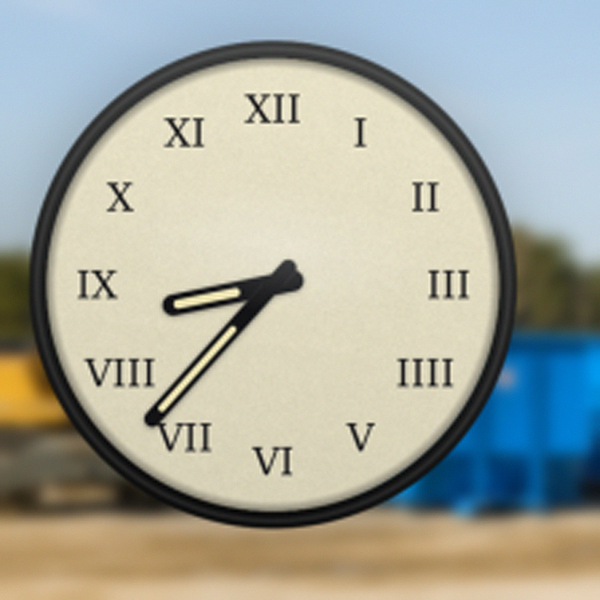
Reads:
h=8 m=37
